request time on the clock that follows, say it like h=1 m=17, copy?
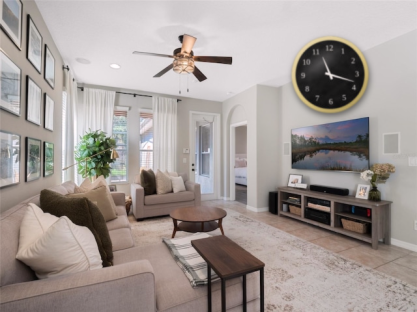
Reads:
h=11 m=18
